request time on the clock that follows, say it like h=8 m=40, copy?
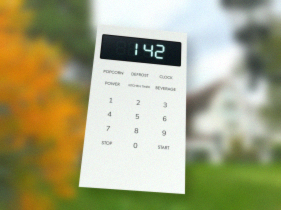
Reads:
h=1 m=42
